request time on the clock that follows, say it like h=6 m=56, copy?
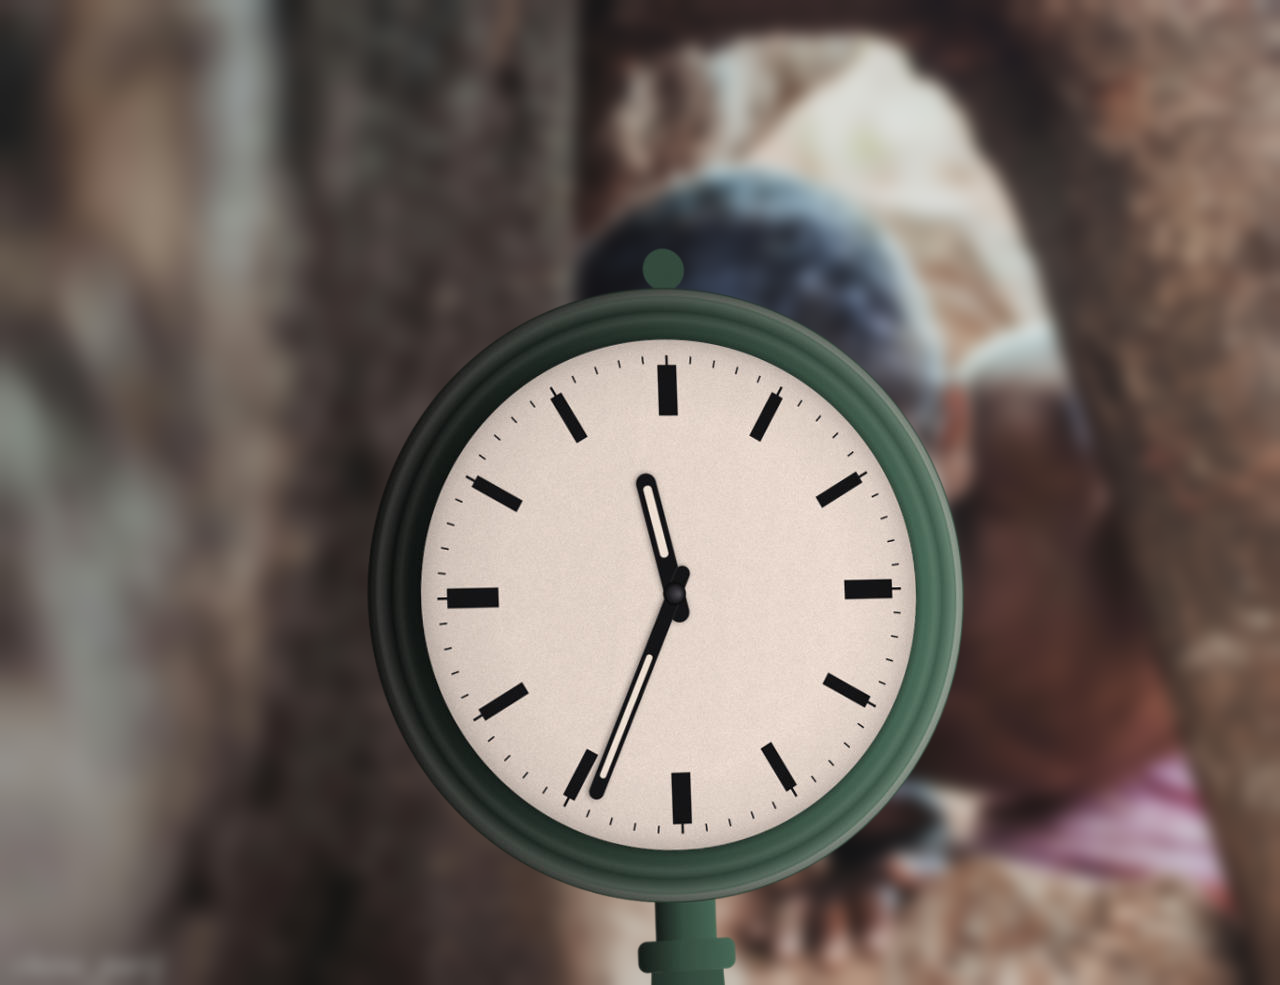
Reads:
h=11 m=34
